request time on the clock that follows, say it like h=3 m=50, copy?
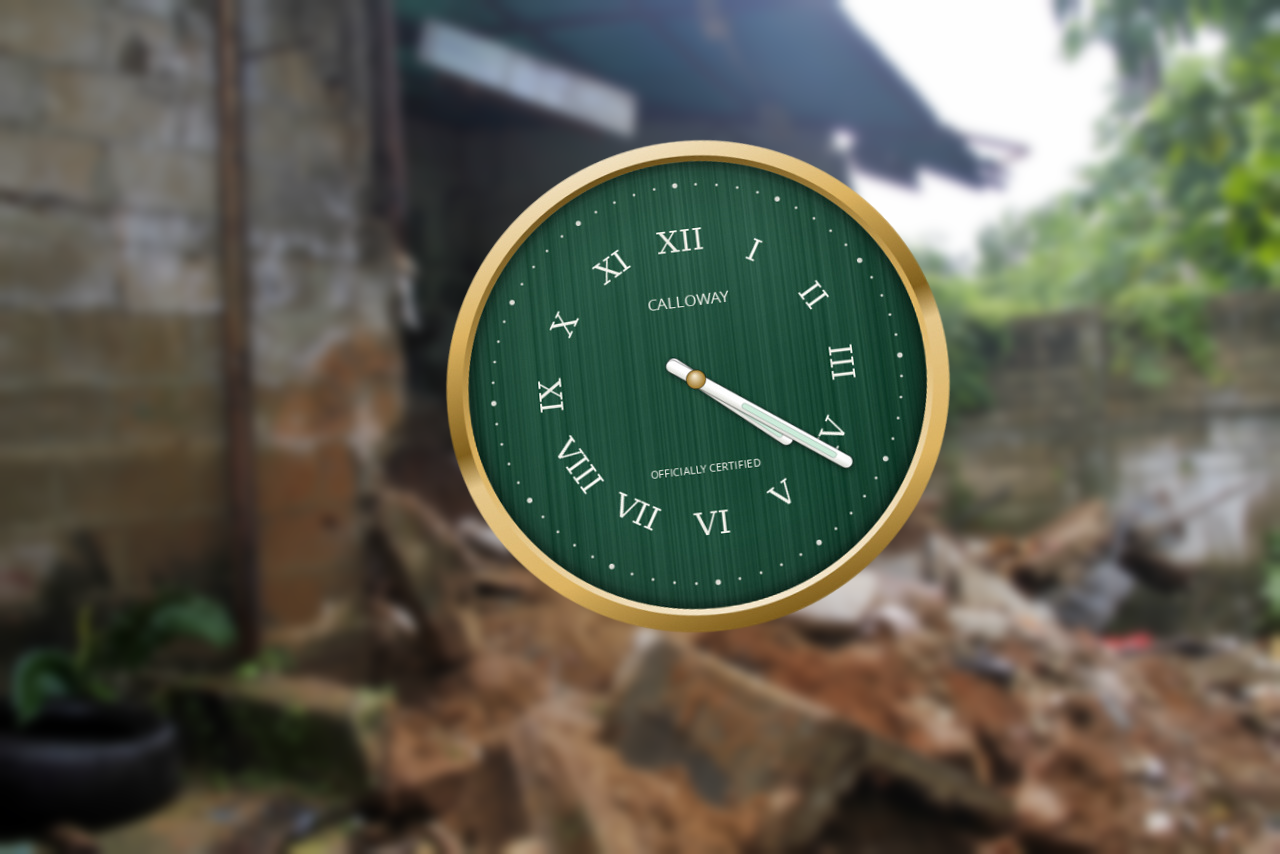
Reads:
h=4 m=21
